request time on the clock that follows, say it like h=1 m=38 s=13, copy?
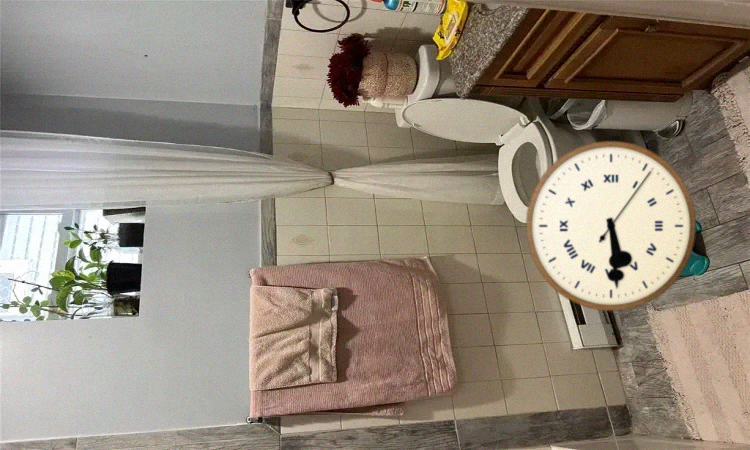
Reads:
h=5 m=29 s=6
